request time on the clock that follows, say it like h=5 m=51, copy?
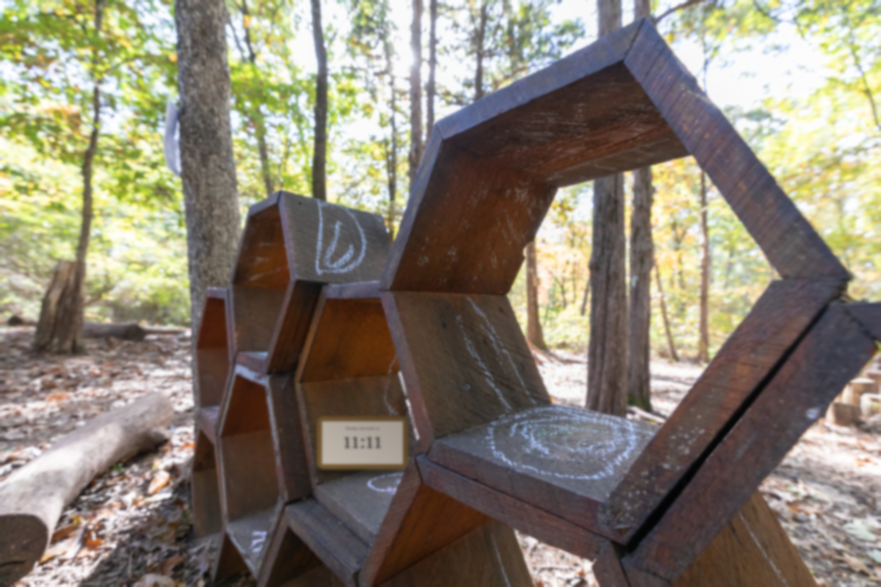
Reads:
h=11 m=11
